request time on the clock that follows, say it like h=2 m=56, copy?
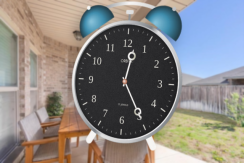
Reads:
h=12 m=25
